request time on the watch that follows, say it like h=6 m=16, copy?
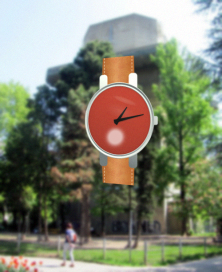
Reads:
h=1 m=13
